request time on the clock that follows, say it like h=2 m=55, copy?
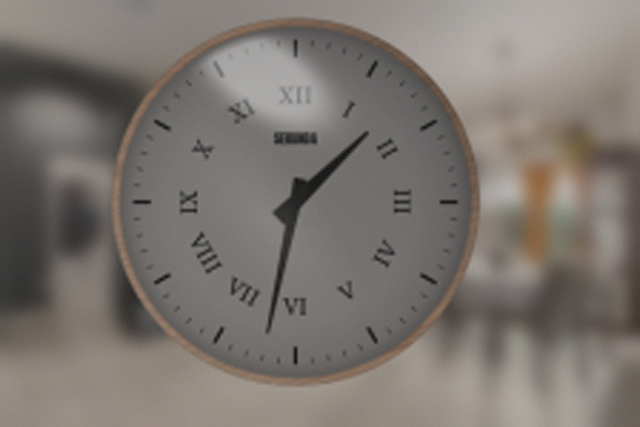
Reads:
h=1 m=32
